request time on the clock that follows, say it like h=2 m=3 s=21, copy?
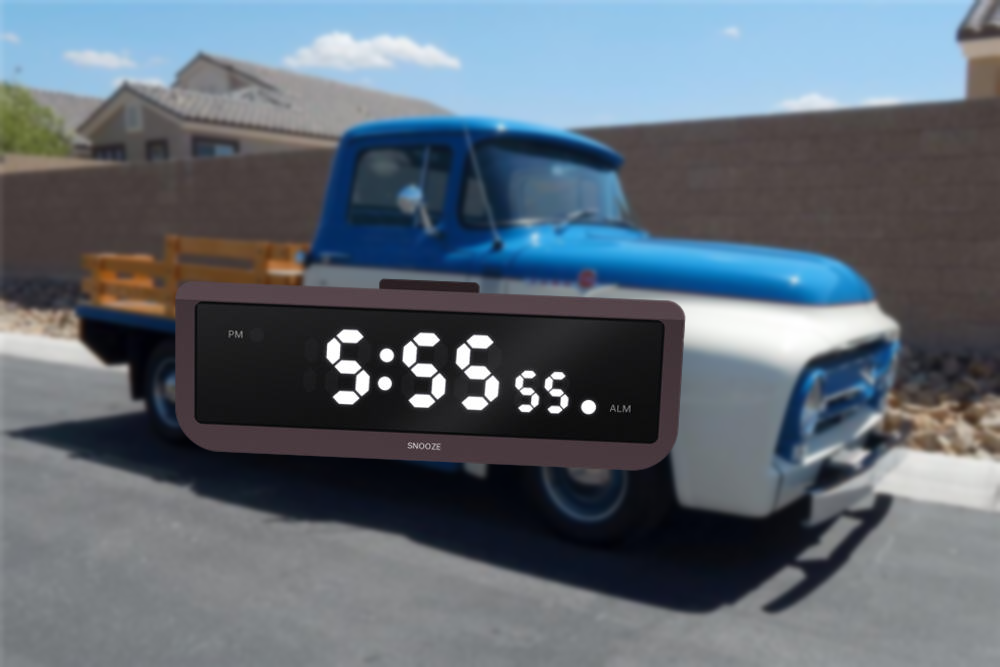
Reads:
h=5 m=55 s=55
